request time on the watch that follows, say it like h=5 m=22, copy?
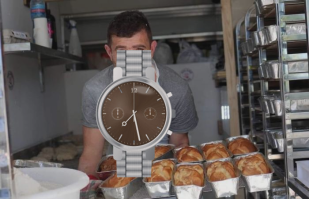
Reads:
h=7 m=28
